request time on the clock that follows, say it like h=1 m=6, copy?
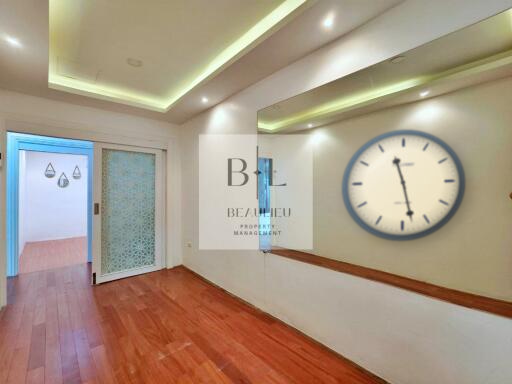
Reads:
h=11 m=28
